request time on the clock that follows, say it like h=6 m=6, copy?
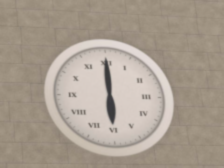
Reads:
h=6 m=0
